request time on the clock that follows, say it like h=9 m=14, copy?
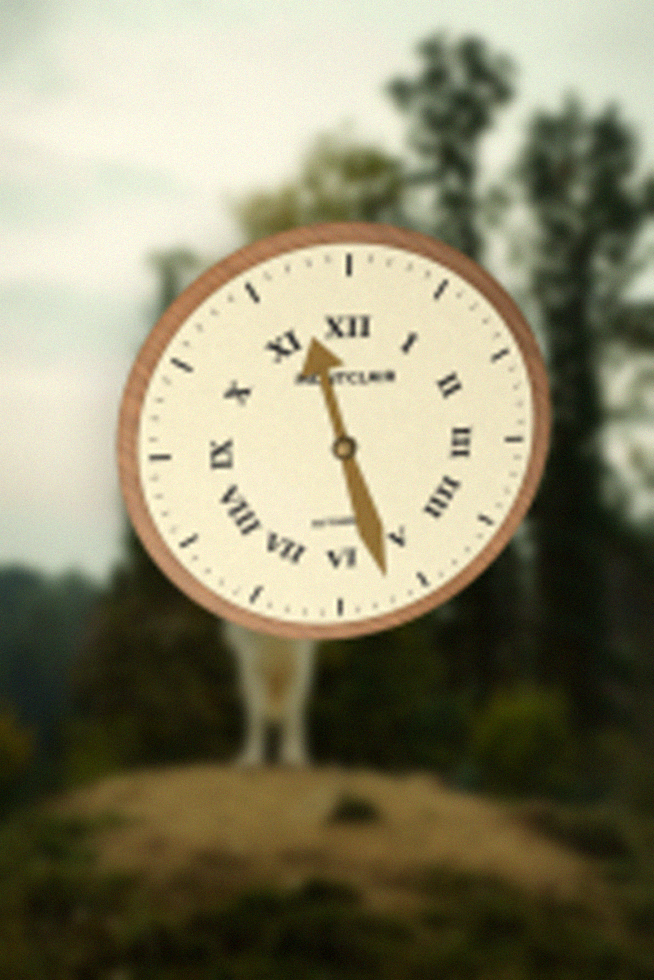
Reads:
h=11 m=27
